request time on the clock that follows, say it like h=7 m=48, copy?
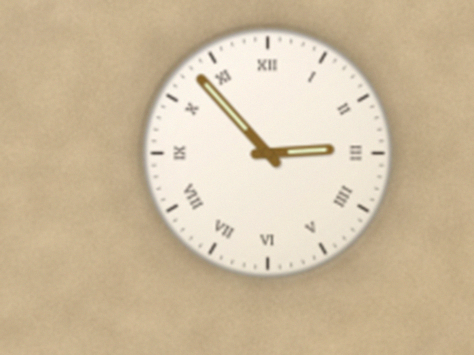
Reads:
h=2 m=53
